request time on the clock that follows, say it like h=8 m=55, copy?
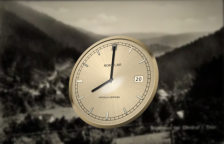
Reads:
h=8 m=0
